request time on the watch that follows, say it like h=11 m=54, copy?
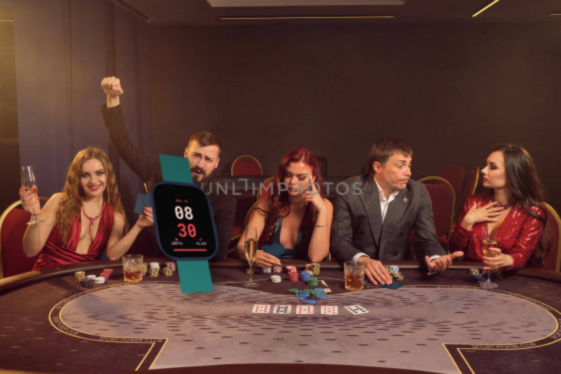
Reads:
h=8 m=30
